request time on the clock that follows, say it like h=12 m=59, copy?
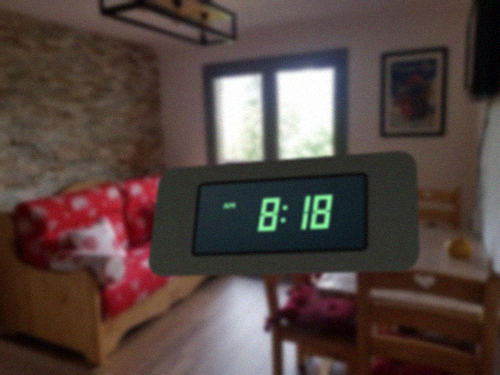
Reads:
h=8 m=18
